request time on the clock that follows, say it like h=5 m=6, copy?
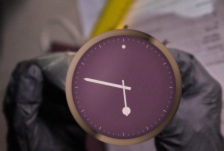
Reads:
h=5 m=47
